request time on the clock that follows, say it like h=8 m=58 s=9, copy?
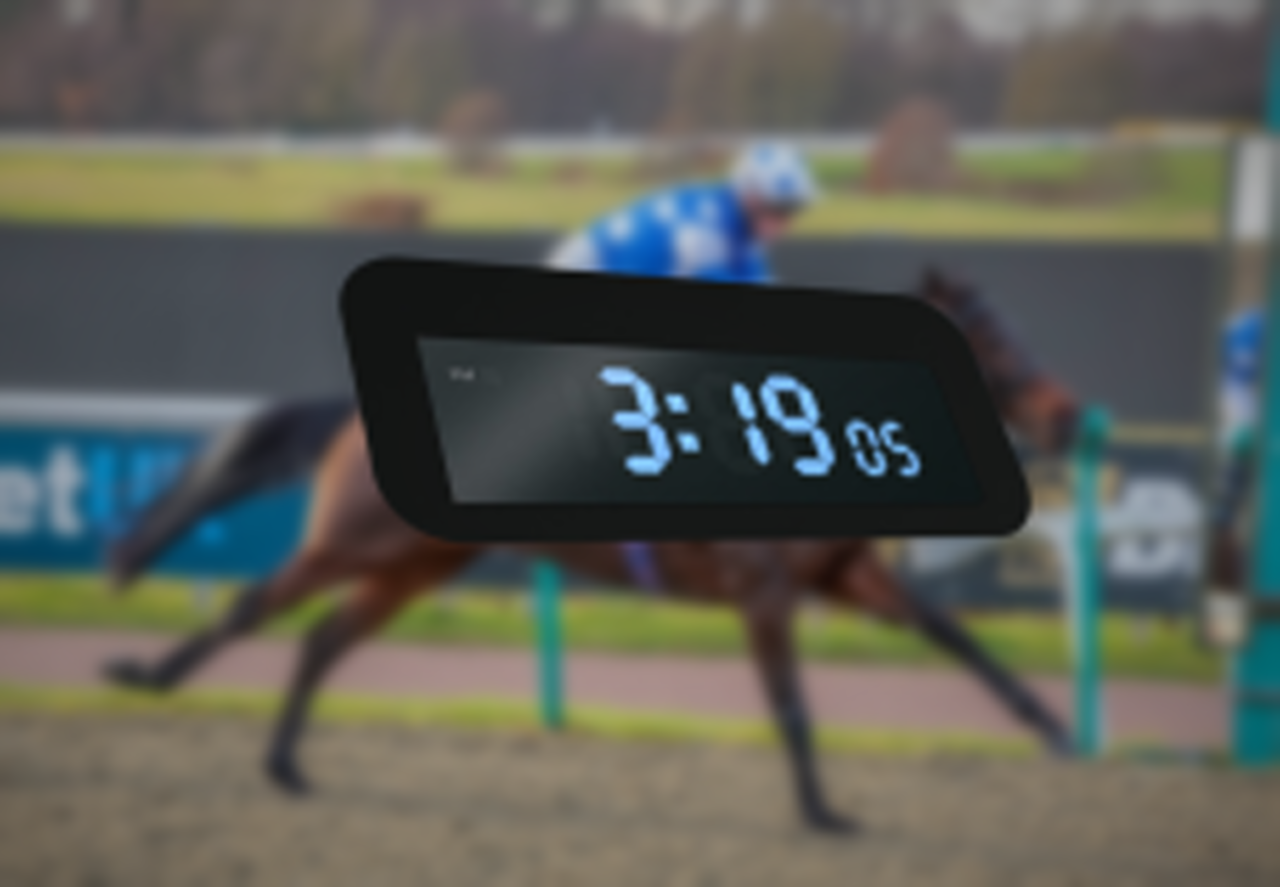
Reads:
h=3 m=19 s=5
